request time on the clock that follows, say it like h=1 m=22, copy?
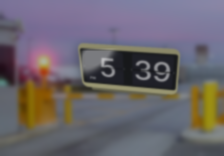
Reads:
h=5 m=39
